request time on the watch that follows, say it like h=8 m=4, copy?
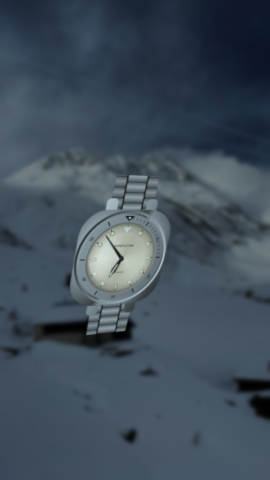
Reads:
h=6 m=53
